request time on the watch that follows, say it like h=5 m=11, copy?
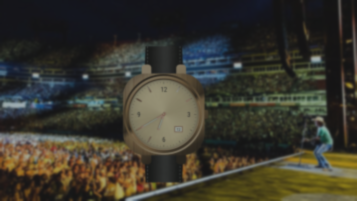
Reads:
h=6 m=40
